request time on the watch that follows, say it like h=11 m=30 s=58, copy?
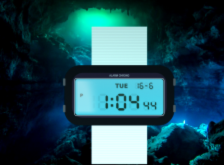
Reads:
h=1 m=4 s=44
